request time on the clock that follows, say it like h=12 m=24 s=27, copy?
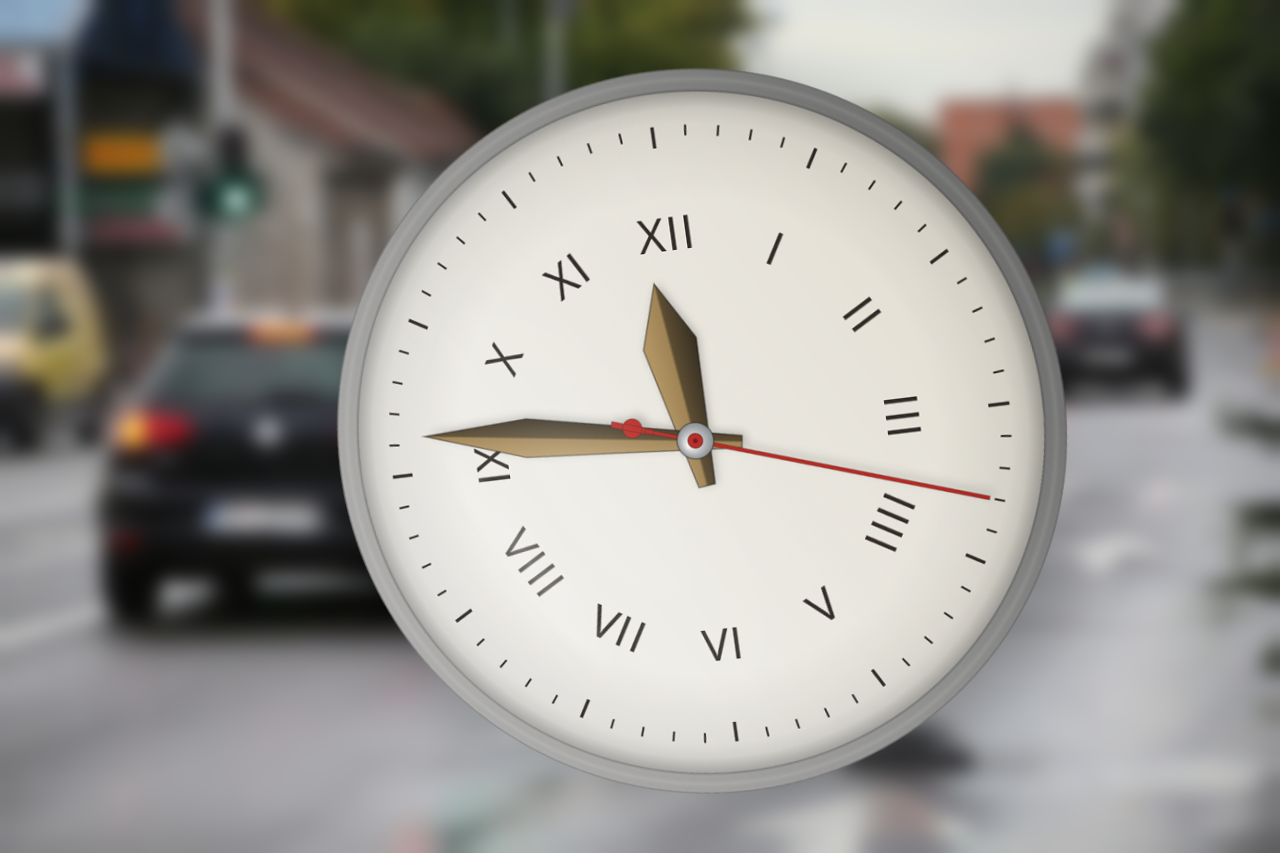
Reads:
h=11 m=46 s=18
